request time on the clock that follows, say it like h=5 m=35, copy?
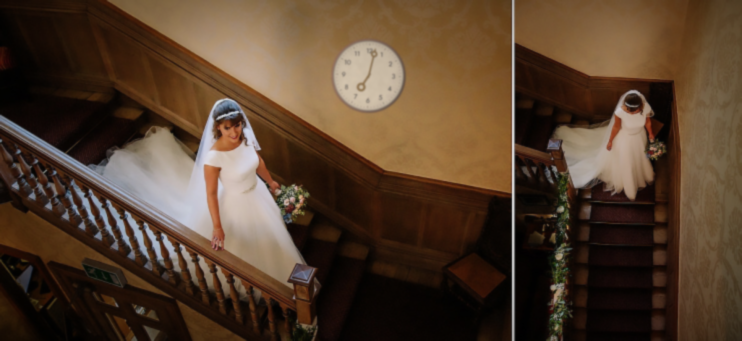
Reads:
h=7 m=2
